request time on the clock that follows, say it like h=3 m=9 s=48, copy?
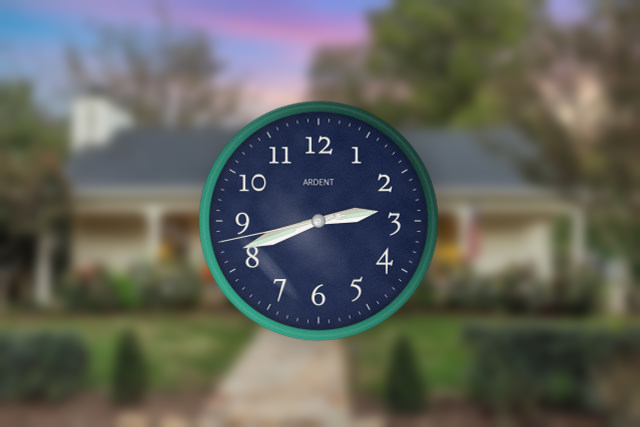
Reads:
h=2 m=41 s=43
